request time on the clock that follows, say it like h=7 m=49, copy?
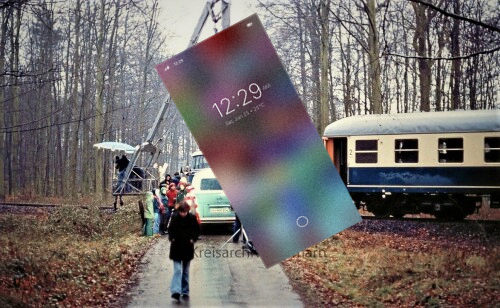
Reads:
h=12 m=29
